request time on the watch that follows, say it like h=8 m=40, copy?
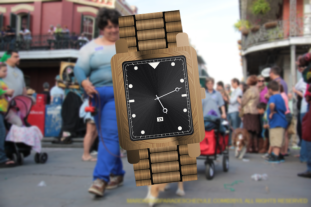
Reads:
h=5 m=12
